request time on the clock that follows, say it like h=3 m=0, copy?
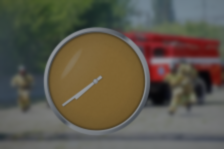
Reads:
h=7 m=39
